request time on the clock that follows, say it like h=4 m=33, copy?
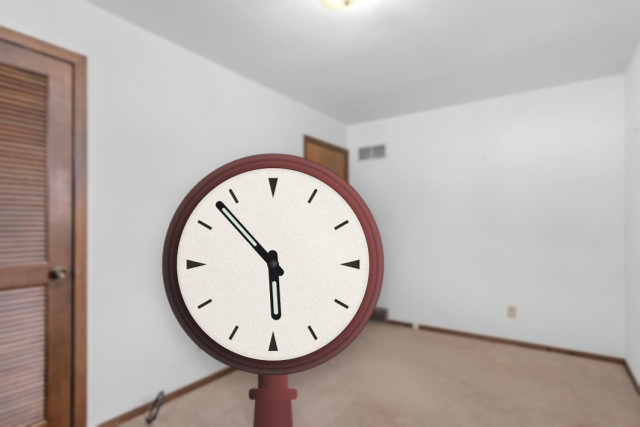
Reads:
h=5 m=53
